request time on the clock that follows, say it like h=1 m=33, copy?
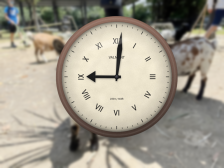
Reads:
h=9 m=1
